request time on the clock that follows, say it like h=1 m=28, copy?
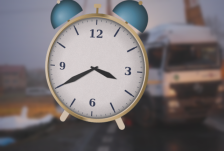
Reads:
h=3 m=40
